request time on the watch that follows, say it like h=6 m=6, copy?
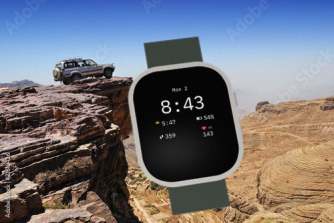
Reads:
h=8 m=43
